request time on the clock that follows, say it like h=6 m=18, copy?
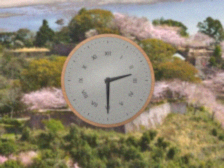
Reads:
h=2 m=30
